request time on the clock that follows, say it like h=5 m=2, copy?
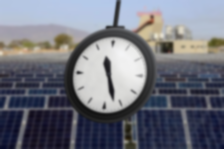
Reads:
h=11 m=27
